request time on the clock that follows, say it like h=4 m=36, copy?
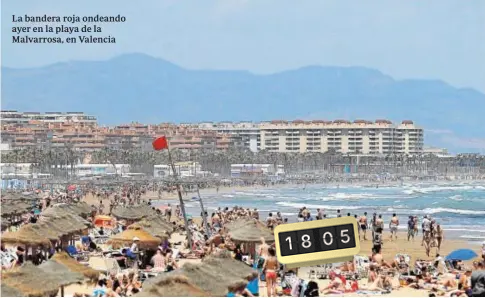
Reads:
h=18 m=5
